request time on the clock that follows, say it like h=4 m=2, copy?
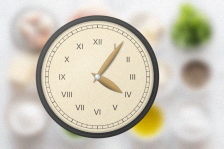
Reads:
h=4 m=6
